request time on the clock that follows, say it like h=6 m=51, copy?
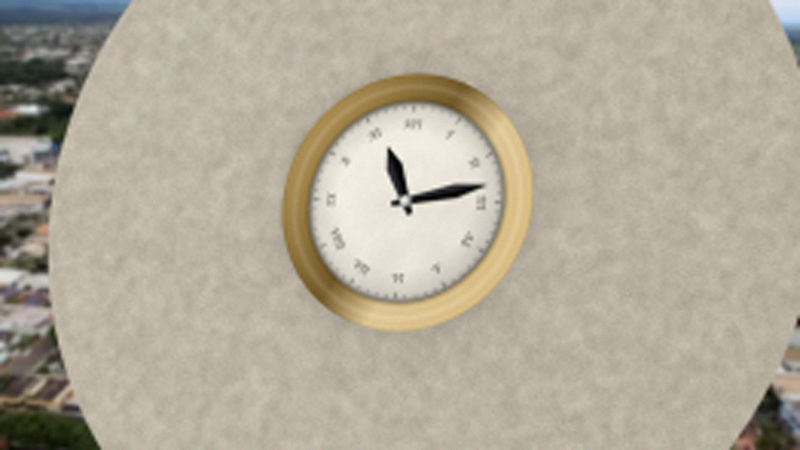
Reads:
h=11 m=13
